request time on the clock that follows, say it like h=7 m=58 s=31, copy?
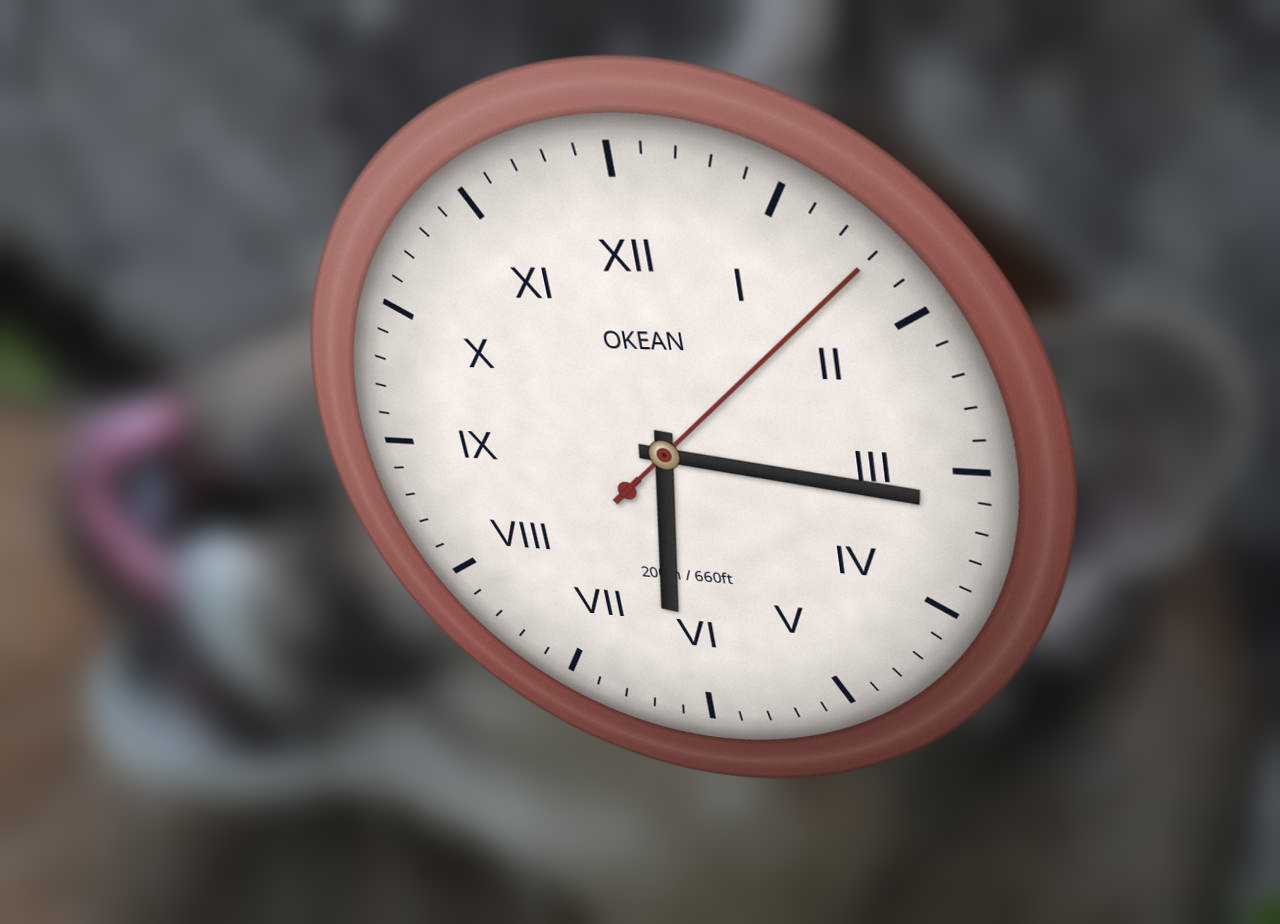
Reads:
h=6 m=16 s=8
